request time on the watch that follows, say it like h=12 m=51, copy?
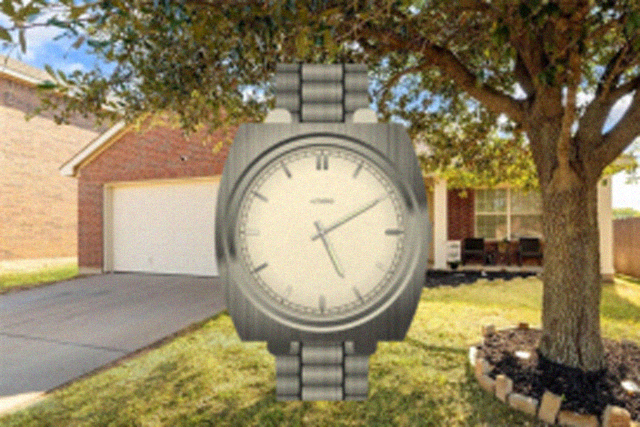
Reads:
h=5 m=10
